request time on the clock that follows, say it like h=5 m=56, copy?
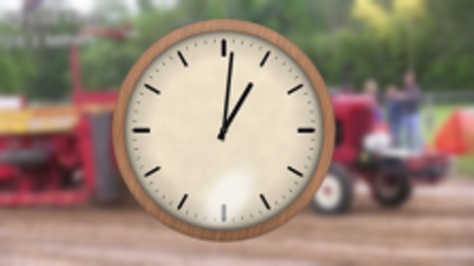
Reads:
h=1 m=1
